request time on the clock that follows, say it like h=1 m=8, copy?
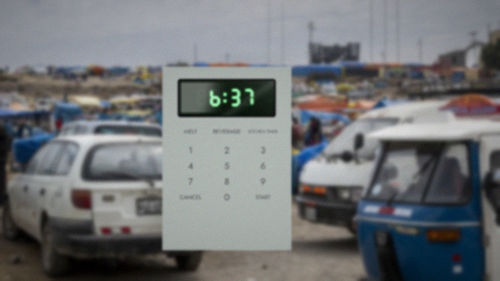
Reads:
h=6 m=37
